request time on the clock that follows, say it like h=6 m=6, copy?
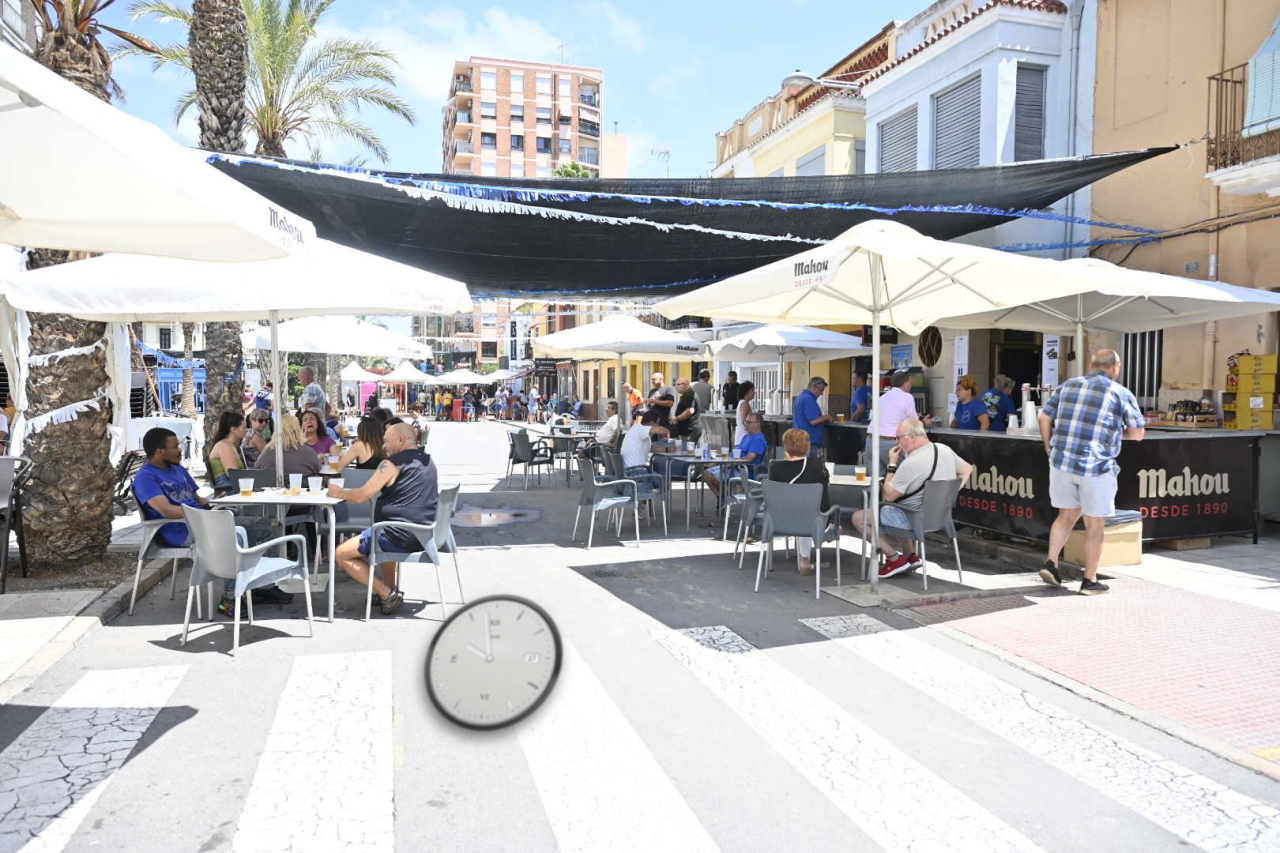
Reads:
h=9 m=58
